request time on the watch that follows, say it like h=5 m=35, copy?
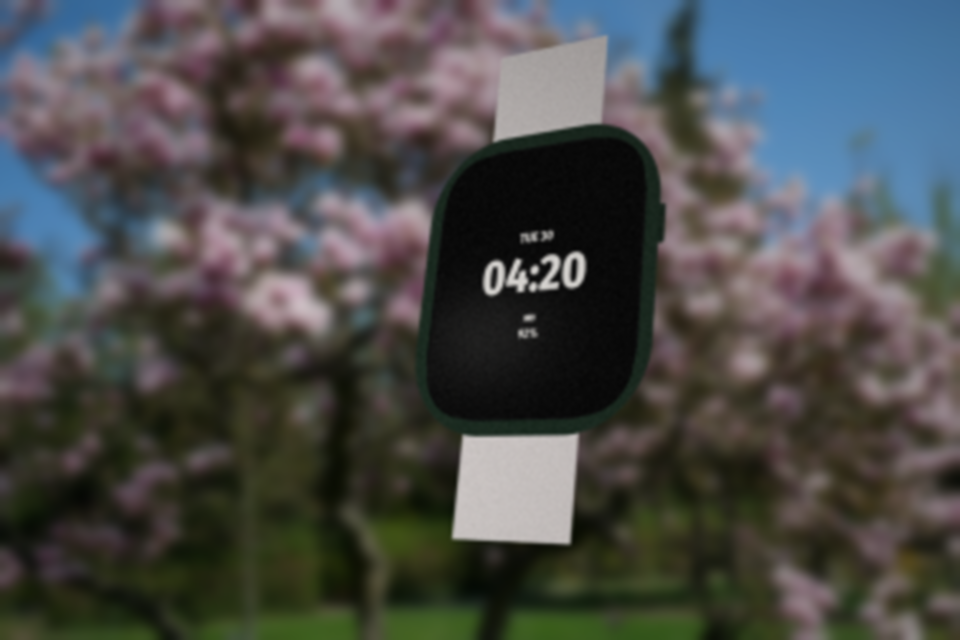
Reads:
h=4 m=20
